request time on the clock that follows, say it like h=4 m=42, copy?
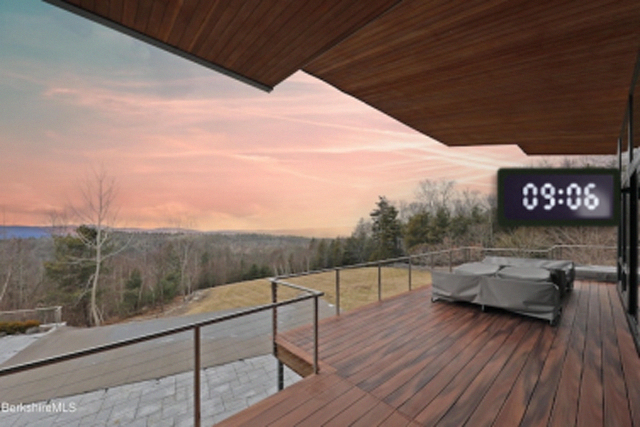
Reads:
h=9 m=6
